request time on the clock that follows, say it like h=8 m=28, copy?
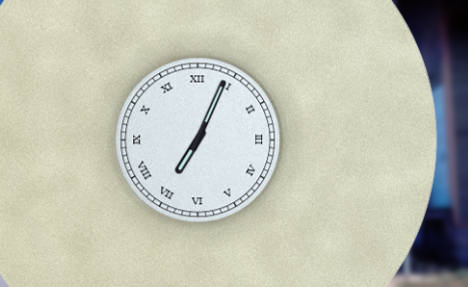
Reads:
h=7 m=4
